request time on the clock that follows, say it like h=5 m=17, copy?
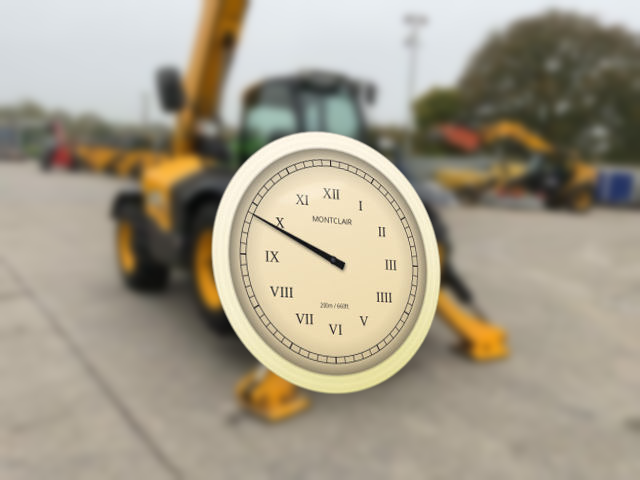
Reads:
h=9 m=49
